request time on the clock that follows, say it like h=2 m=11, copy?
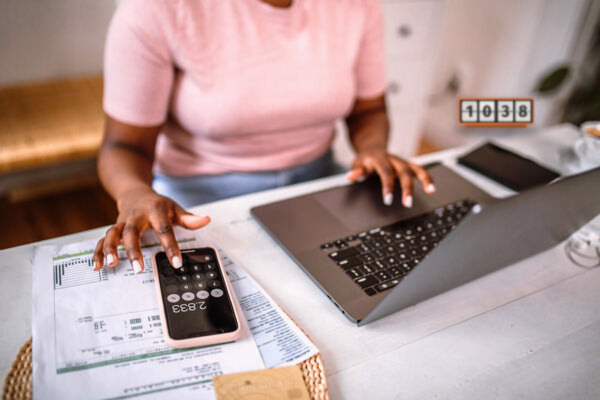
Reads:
h=10 m=38
